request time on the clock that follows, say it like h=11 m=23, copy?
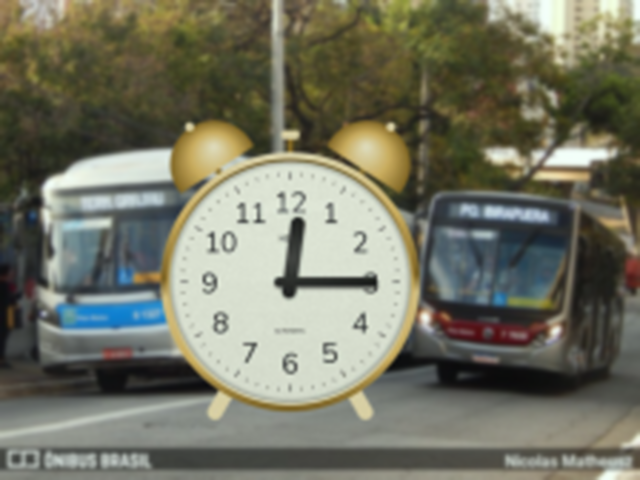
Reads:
h=12 m=15
